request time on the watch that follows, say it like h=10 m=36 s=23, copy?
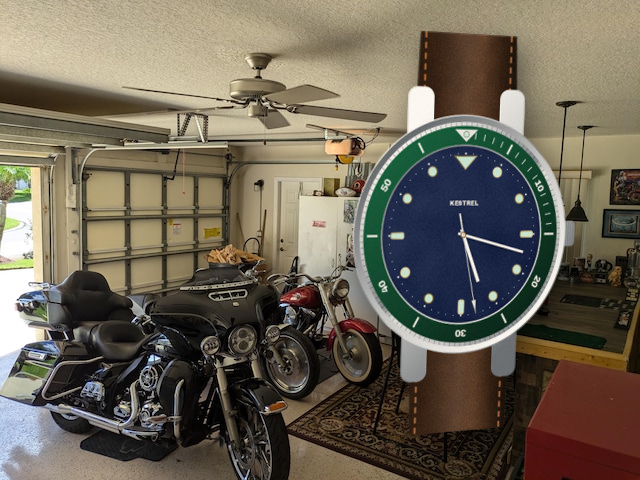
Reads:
h=5 m=17 s=28
